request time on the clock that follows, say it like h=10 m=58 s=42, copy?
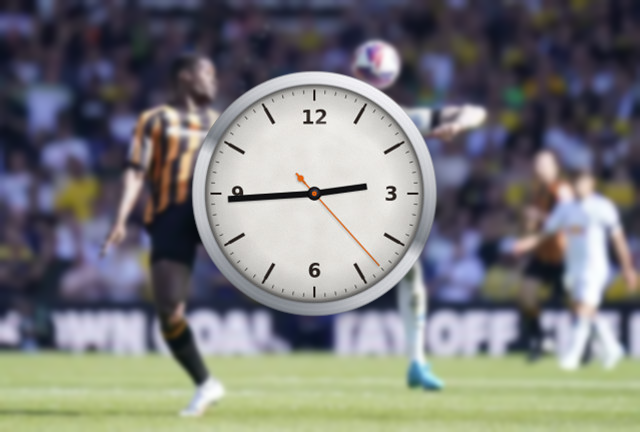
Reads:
h=2 m=44 s=23
